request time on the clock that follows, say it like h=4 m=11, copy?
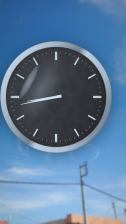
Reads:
h=8 m=43
